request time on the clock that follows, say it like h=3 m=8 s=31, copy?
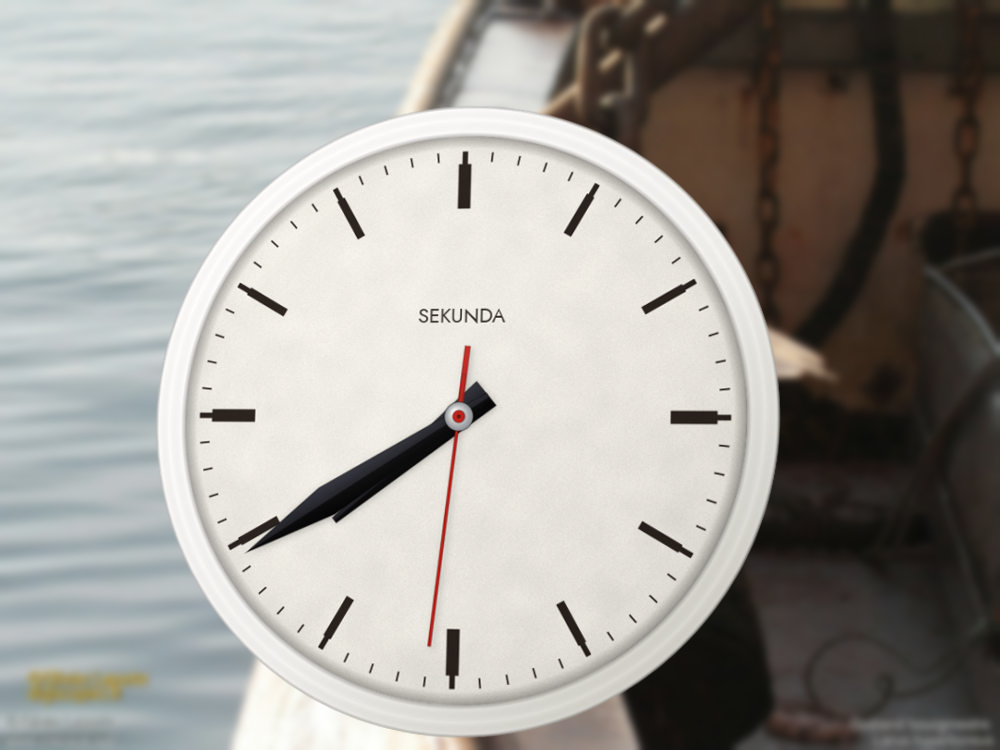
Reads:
h=7 m=39 s=31
